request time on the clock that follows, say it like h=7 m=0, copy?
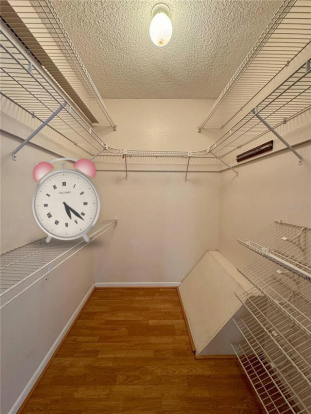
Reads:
h=5 m=22
